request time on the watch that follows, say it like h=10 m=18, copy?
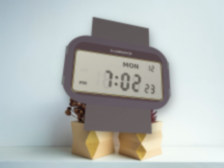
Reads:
h=7 m=2
